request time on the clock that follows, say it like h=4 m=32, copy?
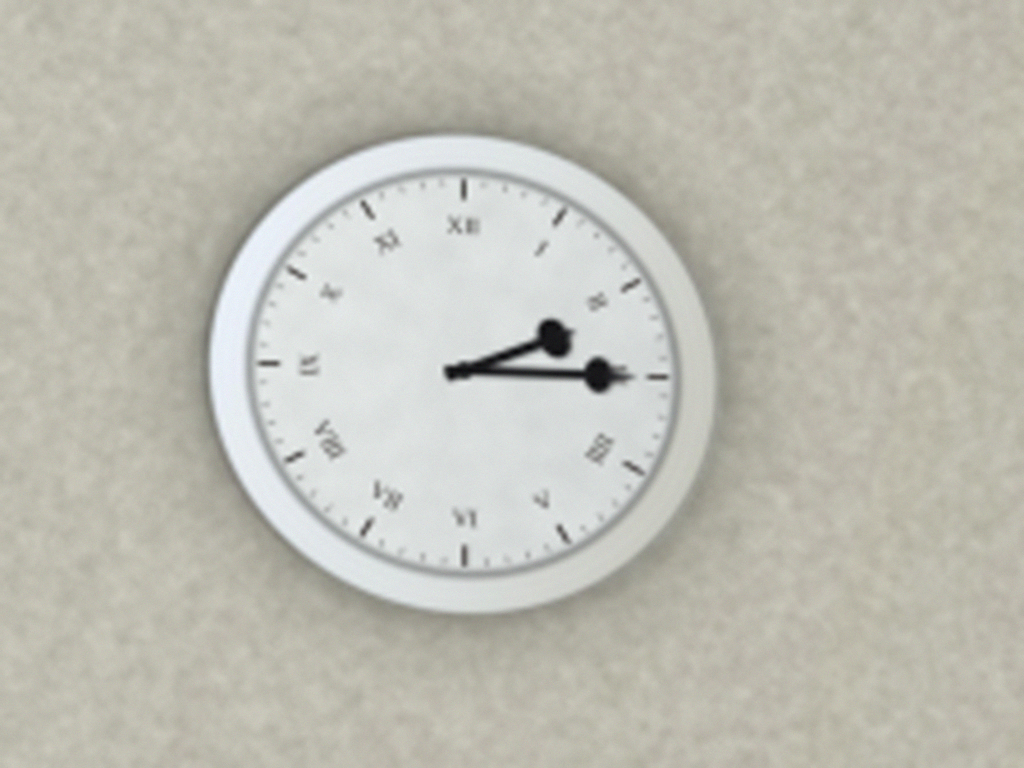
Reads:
h=2 m=15
